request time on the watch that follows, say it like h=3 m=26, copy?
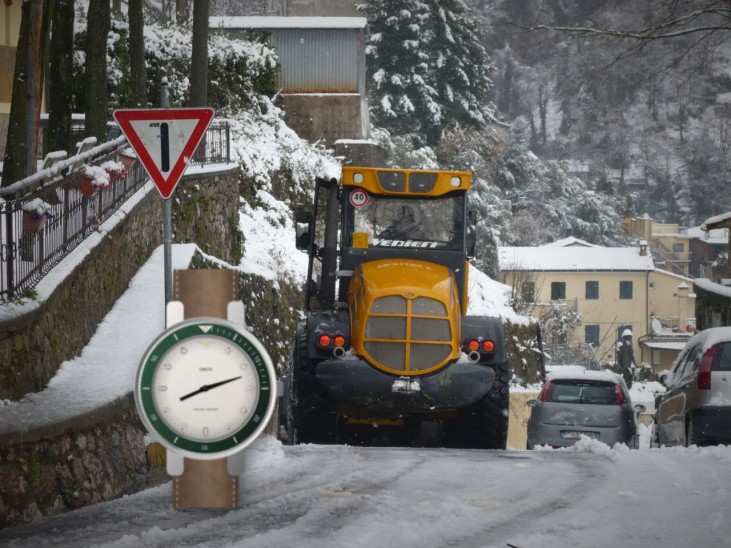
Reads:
h=8 m=12
